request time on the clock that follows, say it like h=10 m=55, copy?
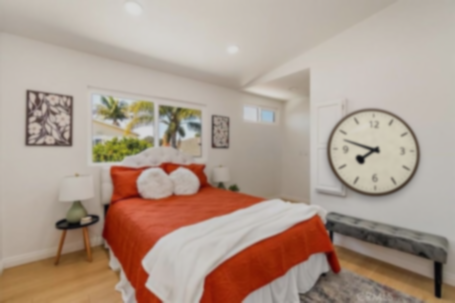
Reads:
h=7 m=48
